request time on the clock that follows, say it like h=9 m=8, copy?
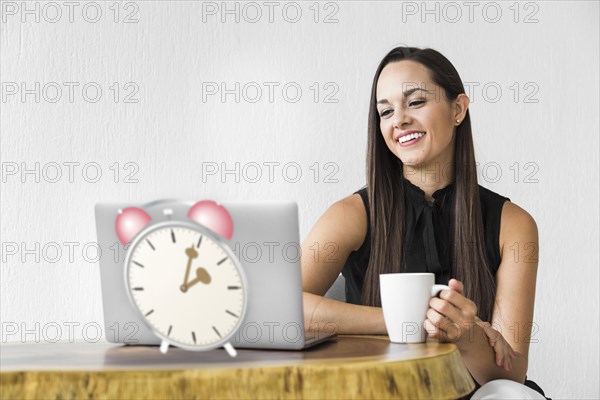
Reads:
h=2 m=4
